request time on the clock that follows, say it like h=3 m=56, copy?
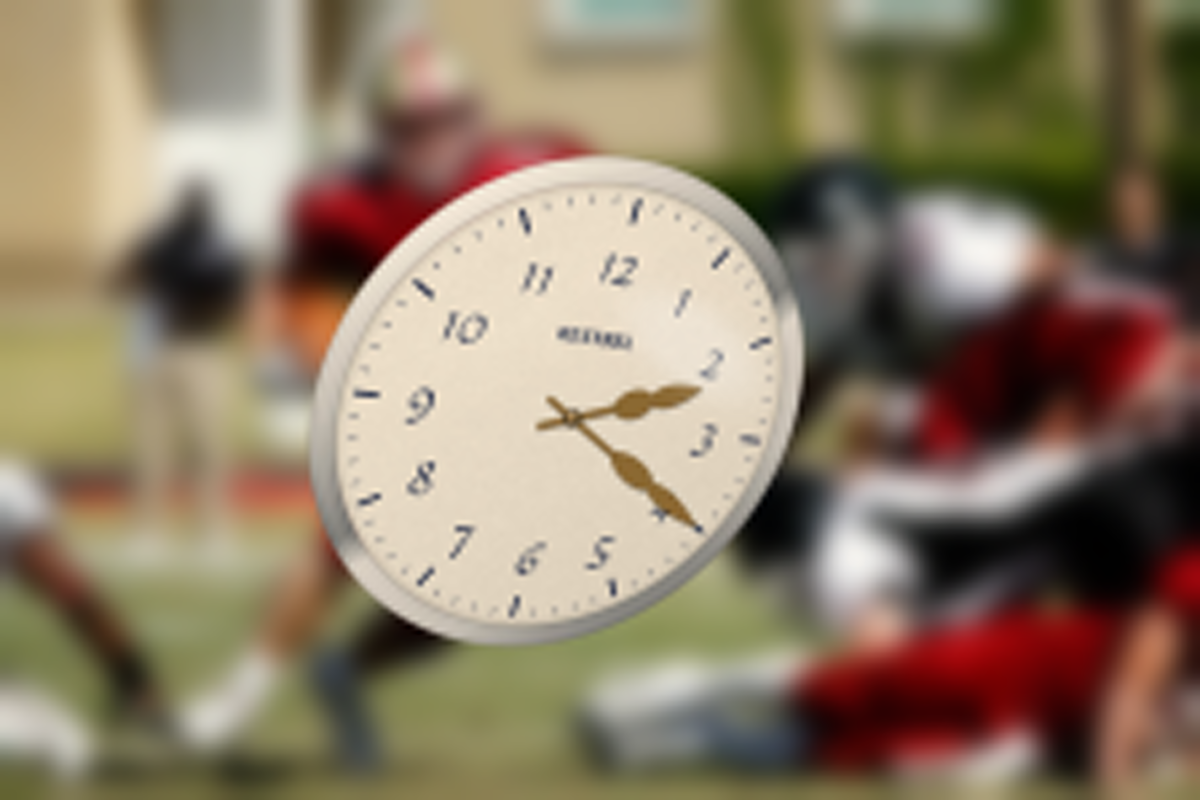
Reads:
h=2 m=20
